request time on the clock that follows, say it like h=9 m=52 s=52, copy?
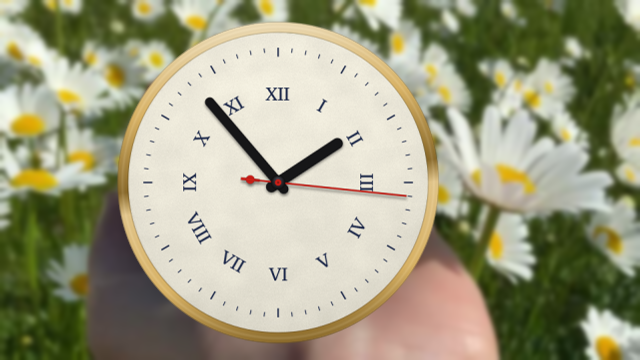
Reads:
h=1 m=53 s=16
